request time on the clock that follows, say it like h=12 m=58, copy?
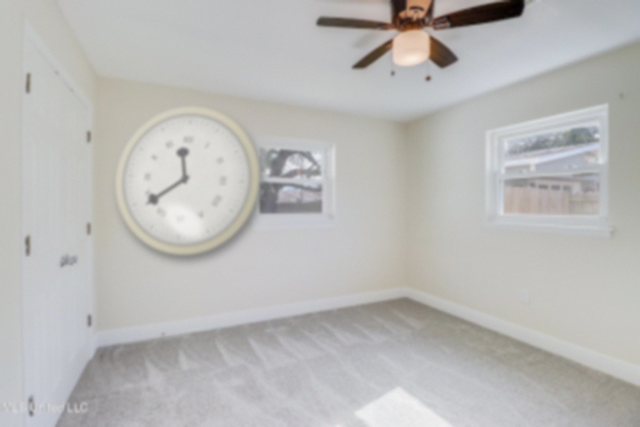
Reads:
h=11 m=39
